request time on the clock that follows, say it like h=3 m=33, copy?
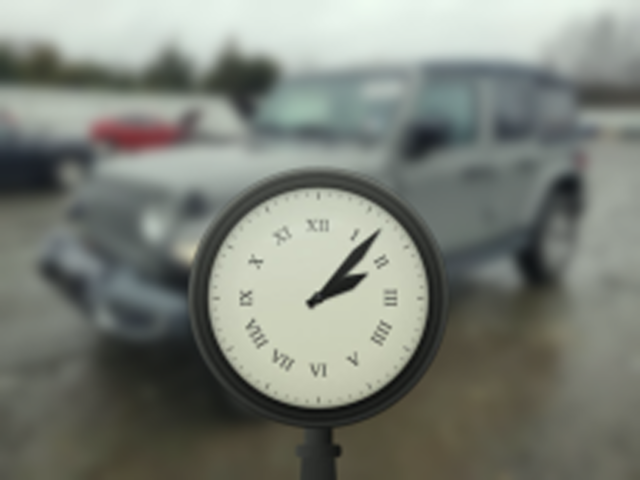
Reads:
h=2 m=7
